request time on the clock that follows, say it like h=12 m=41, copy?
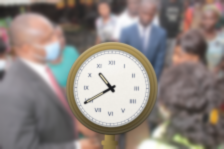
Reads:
h=10 m=40
